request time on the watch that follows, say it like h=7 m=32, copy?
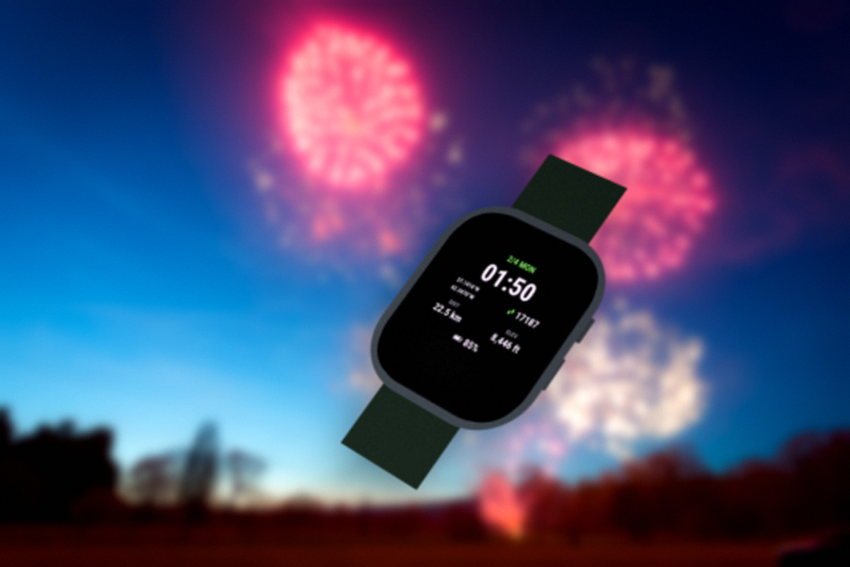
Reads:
h=1 m=50
